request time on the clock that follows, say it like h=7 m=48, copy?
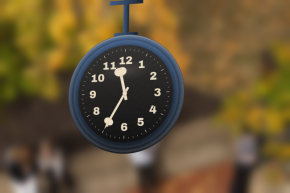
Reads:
h=11 m=35
